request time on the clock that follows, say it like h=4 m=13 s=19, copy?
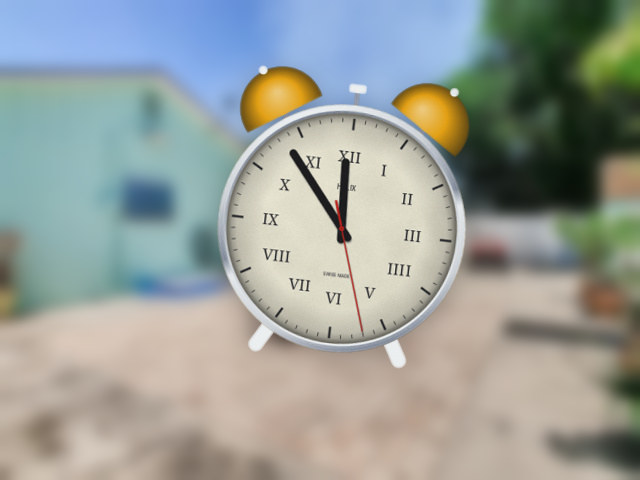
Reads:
h=11 m=53 s=27
